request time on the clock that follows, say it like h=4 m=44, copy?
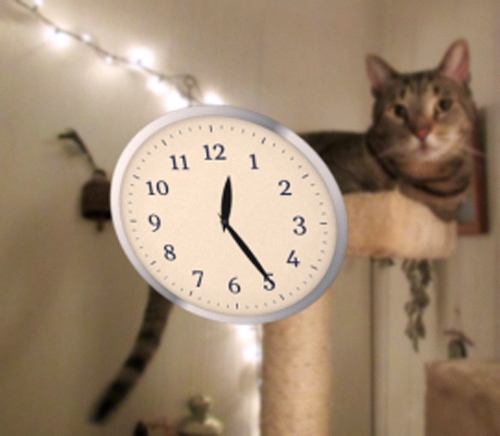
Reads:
h=12 m=25
